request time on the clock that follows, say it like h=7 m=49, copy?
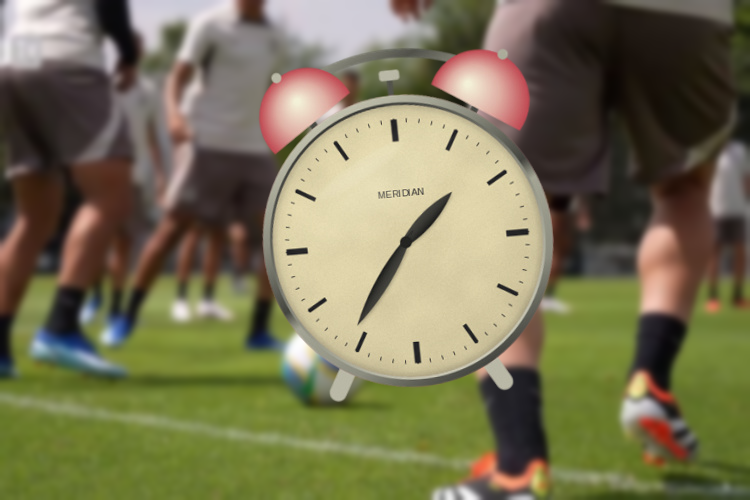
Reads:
h=1 m=36
